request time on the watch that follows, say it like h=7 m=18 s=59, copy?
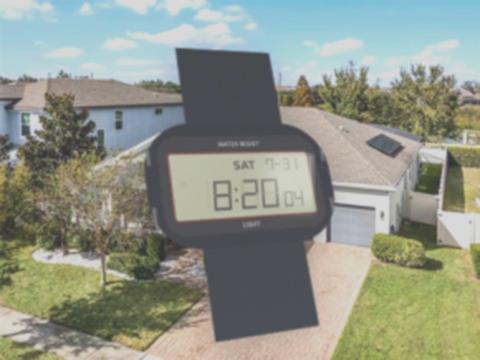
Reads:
h=8 m=20 s=4
